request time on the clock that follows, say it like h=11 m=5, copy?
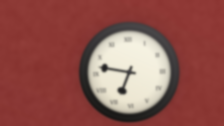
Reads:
h=6 m=47
